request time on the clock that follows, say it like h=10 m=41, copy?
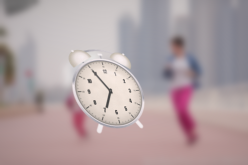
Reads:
h=6 m=55
